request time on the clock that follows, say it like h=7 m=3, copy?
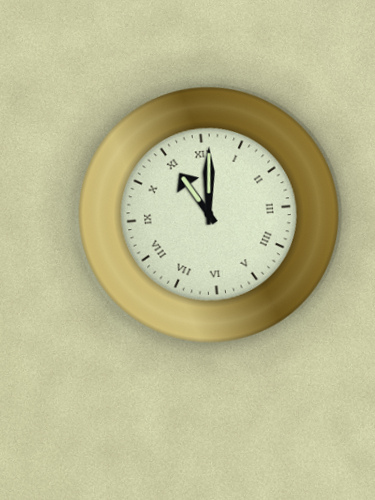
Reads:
h=11 m=1
